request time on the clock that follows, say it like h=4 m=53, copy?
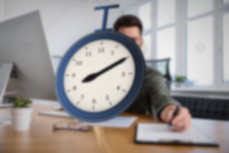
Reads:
h=8 m=10
